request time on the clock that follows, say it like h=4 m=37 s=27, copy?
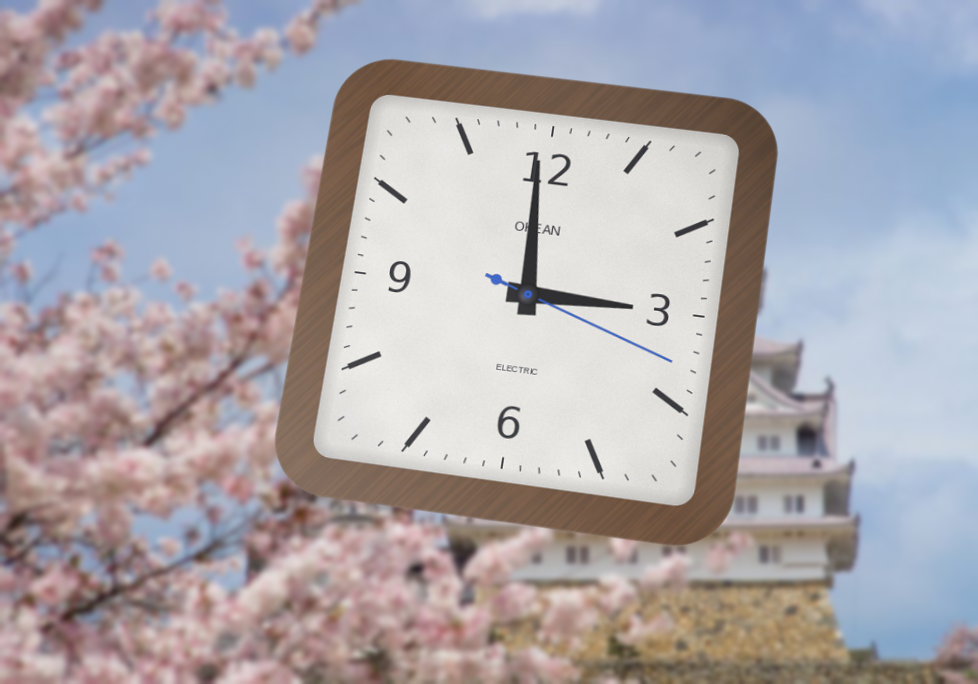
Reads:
h=2 m=59 s=18
